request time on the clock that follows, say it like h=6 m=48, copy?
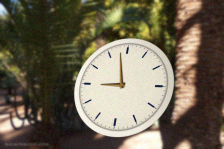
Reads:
h=8 m=58
